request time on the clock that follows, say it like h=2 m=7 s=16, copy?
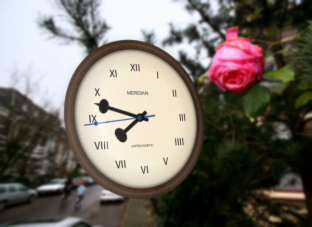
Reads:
h=7 m=47 s=44
